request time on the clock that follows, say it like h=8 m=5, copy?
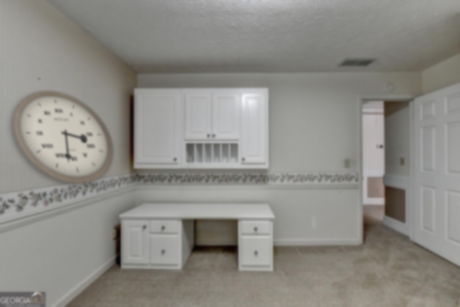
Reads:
h=3 m=32
